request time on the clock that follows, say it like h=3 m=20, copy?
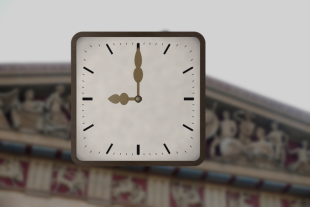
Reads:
h=9 m=0
